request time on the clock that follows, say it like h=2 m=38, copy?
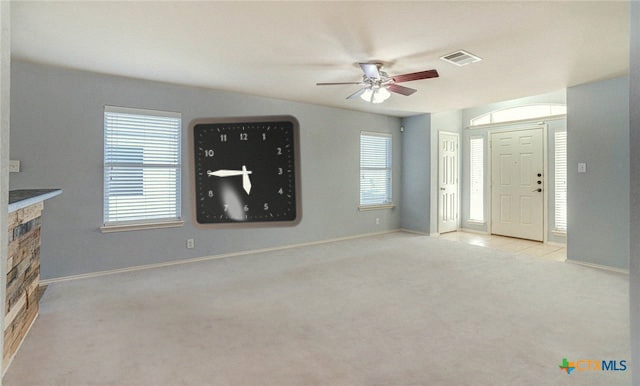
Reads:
h=5 m=45
